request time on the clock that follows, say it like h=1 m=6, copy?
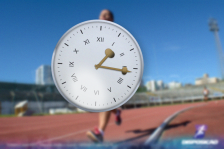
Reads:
h=1 m=16
